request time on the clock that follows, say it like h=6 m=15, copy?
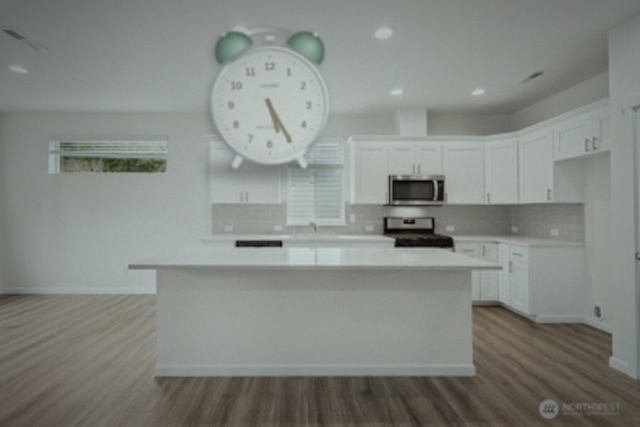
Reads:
h=5 m=25
